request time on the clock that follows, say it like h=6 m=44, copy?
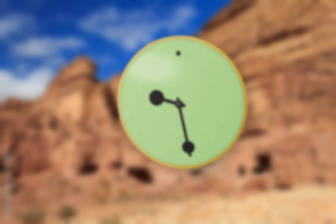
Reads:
h=9 m=28
